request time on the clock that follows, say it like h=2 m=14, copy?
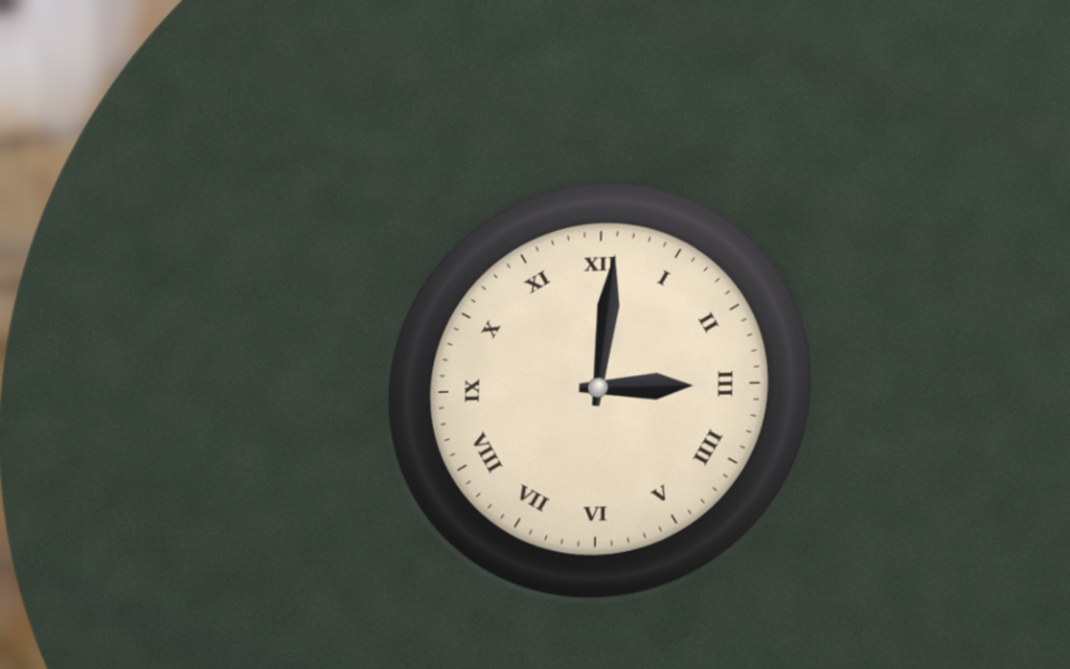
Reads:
h=3 m=1
